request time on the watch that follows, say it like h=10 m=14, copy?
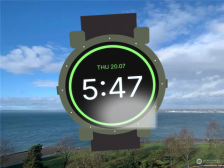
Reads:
h=5 m=47
